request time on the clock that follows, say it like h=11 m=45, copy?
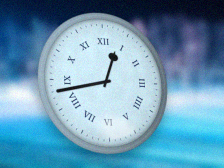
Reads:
h=12 m=43
